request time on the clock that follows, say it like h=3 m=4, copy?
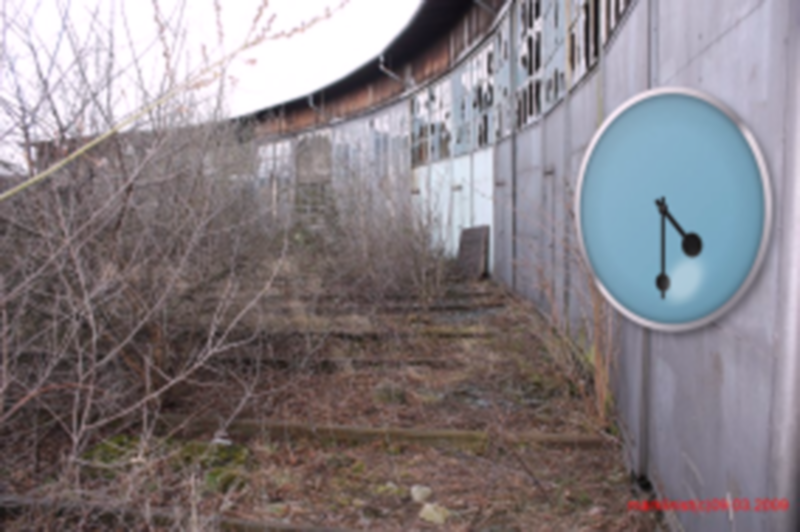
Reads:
h=4 m=30
